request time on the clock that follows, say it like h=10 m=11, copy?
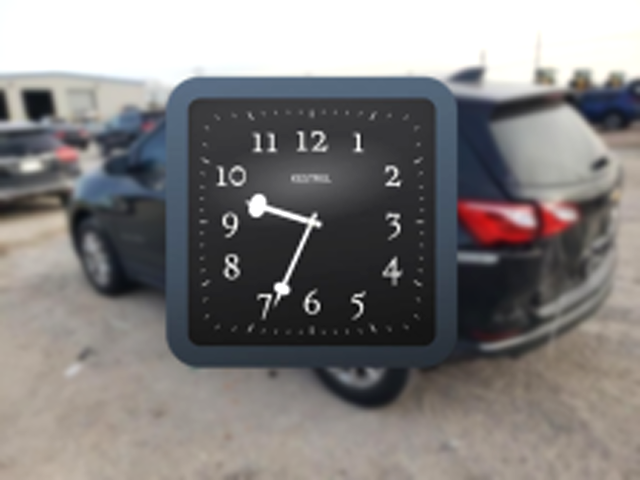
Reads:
h=9 m=34
